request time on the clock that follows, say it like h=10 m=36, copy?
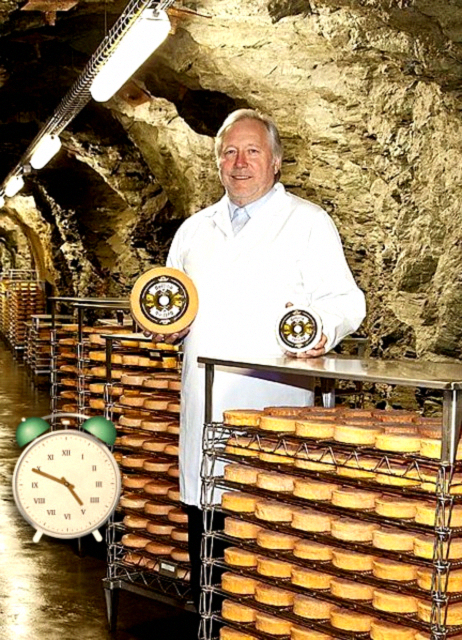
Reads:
h=4 m=49
